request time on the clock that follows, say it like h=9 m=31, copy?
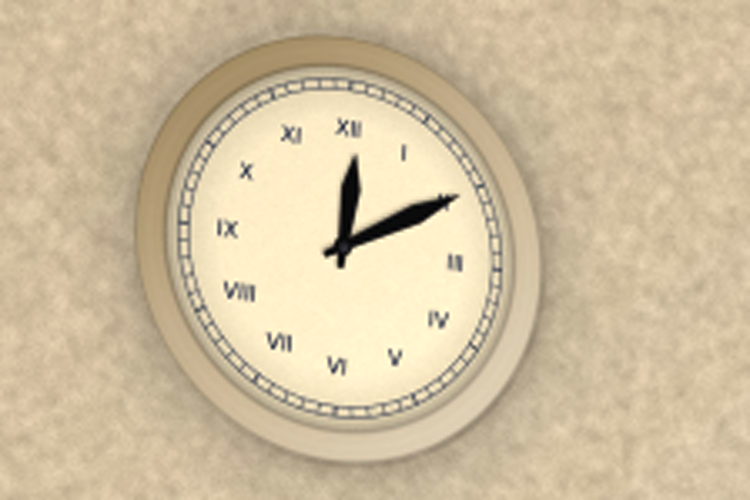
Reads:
h=12 m=10
